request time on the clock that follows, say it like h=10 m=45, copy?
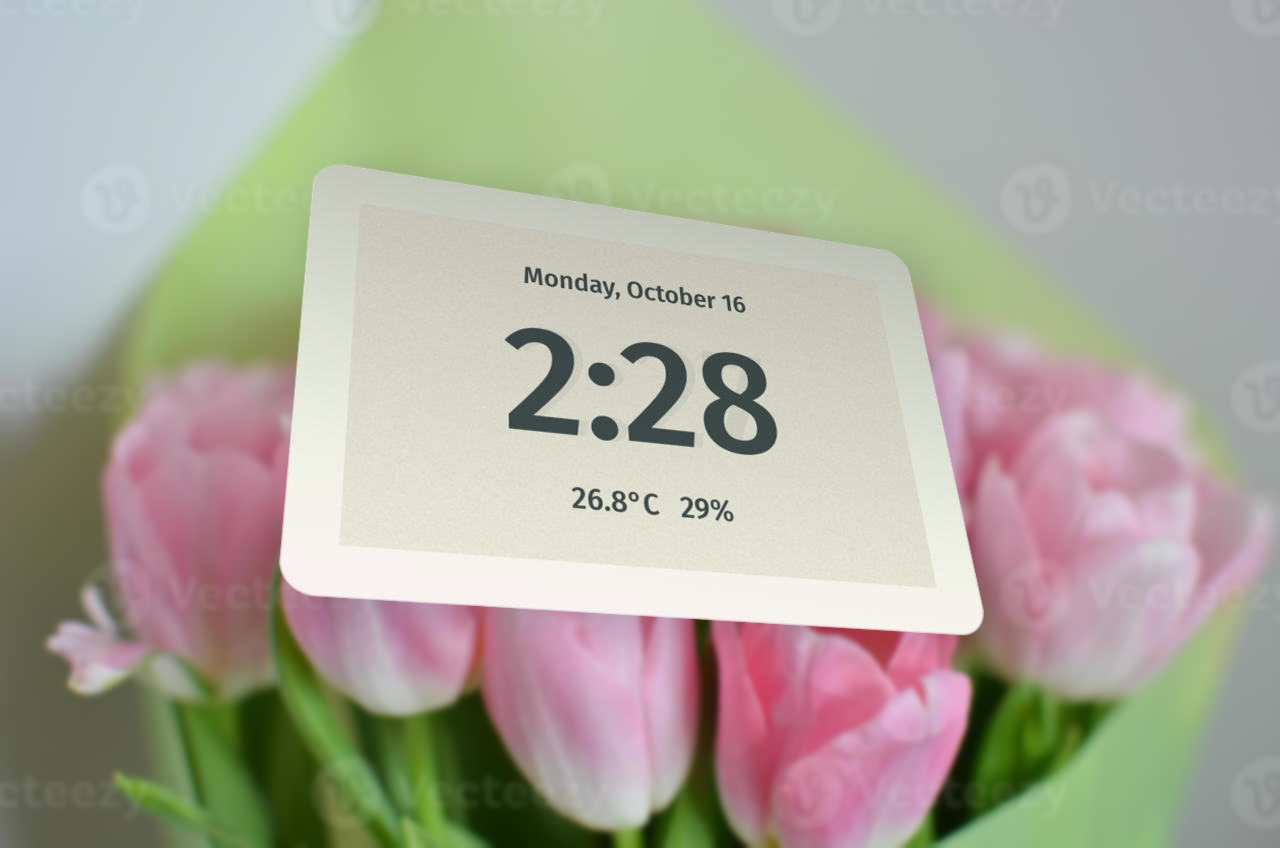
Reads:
h=2 m=28
